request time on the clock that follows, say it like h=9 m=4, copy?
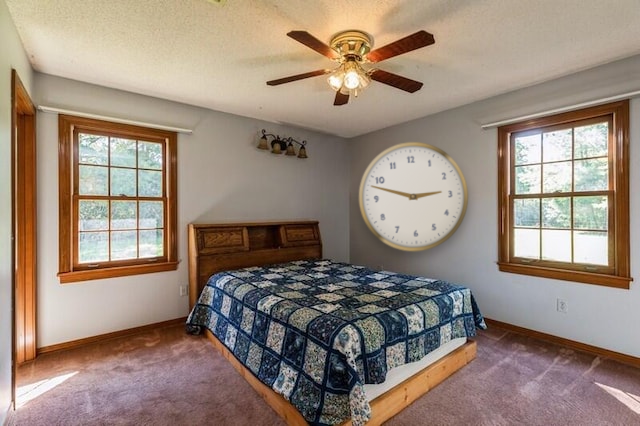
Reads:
h=2 m=48
